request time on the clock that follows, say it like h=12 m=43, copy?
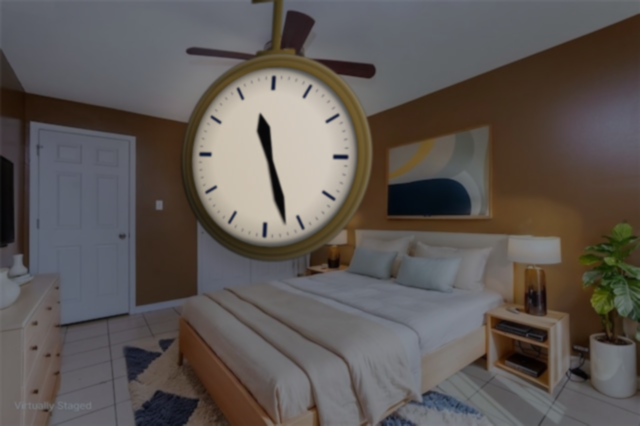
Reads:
h=11 m=27
